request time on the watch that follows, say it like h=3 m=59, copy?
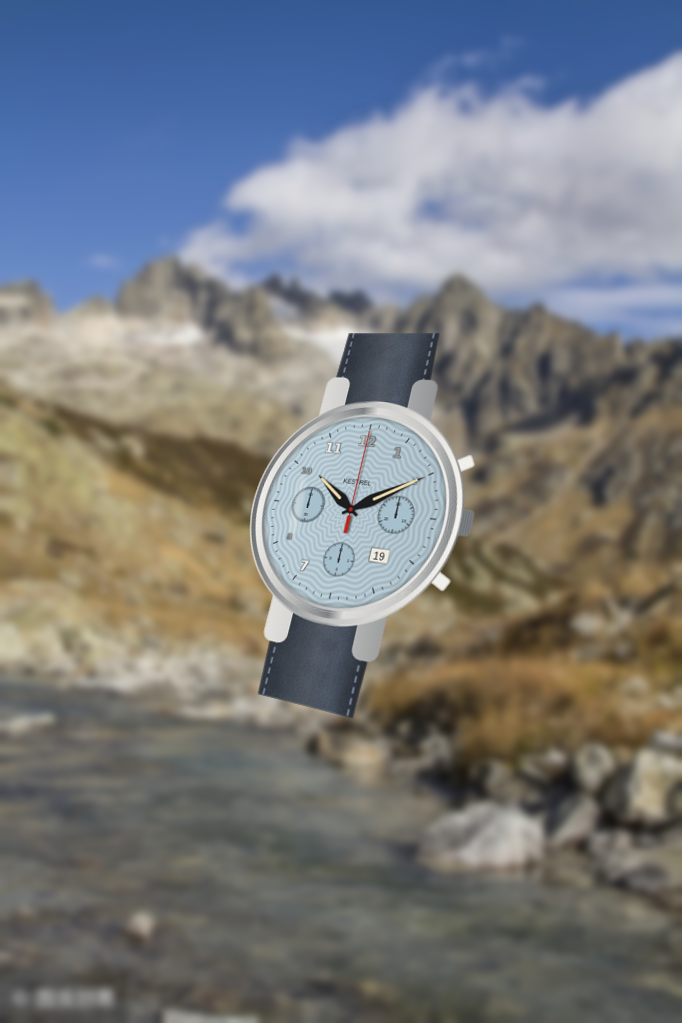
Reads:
h=10 m=10
